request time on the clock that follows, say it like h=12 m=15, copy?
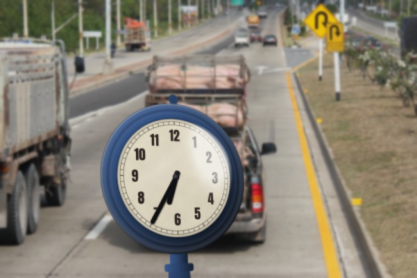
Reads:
h=6 m=35
